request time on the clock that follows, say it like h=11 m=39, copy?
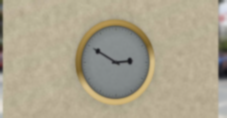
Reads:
h=2 m=50
